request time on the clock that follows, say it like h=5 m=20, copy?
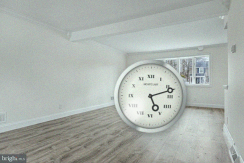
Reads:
h=5 m=12
